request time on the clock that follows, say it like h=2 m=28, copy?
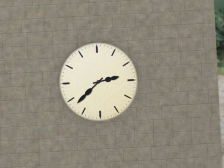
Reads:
h=2 m=38
